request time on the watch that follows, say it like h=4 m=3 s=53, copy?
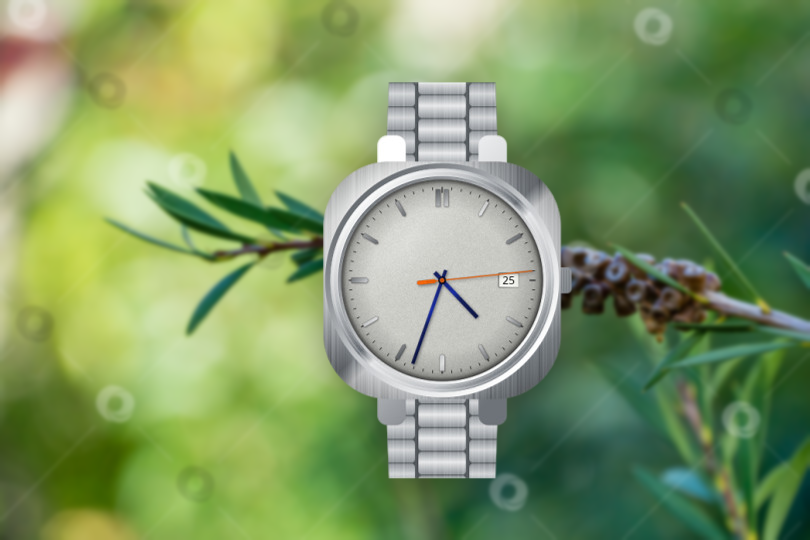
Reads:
h=4 m=33 s=14
